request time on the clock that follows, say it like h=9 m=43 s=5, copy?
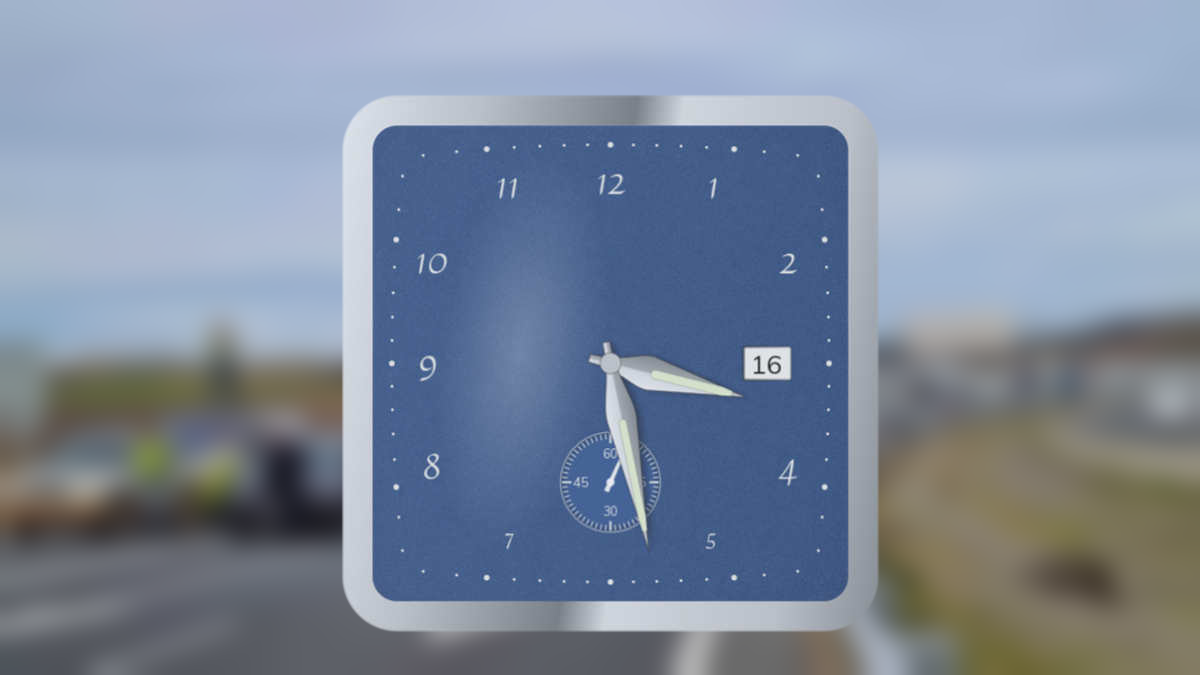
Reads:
h=3 m=28 s=4
